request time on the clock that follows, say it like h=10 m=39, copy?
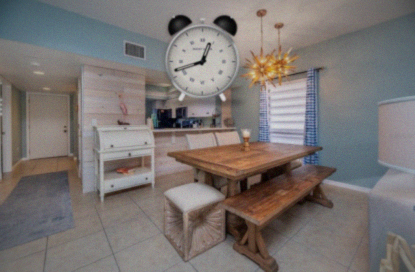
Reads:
h=12 m=42
